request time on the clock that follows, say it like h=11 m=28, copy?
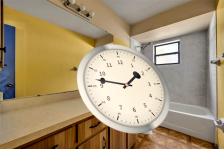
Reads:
h=1 m=47
